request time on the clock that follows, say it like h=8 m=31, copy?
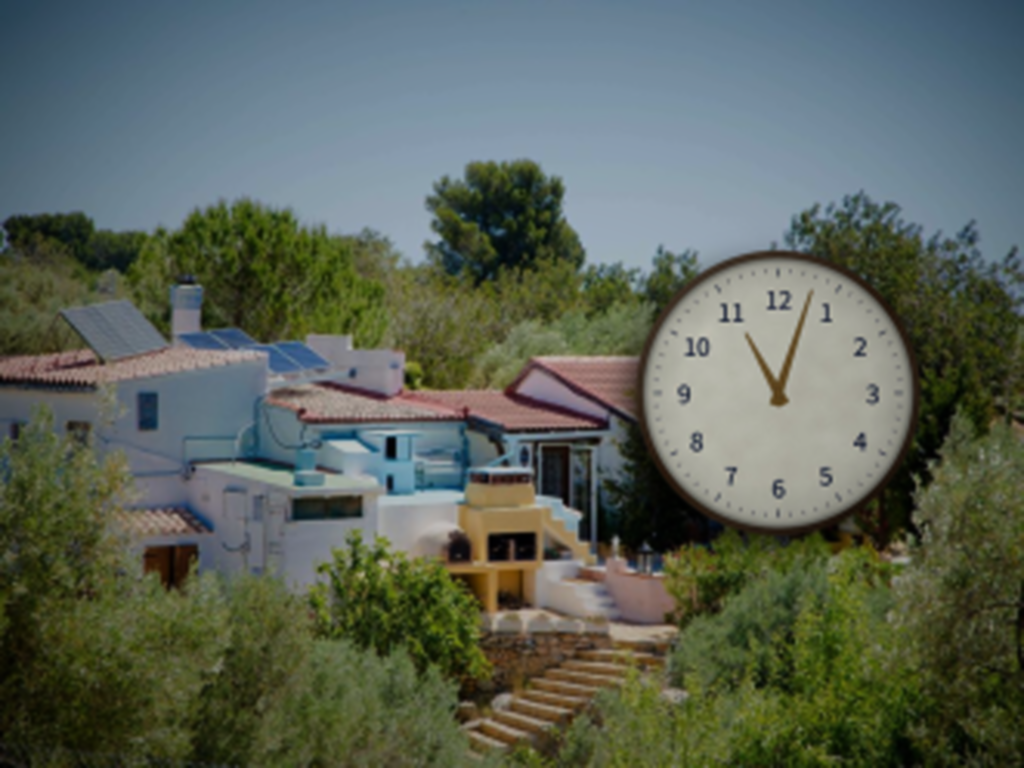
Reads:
h=11 m=3
